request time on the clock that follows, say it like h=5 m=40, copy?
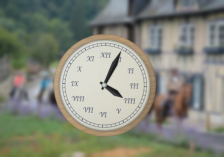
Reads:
h=4 m=4
